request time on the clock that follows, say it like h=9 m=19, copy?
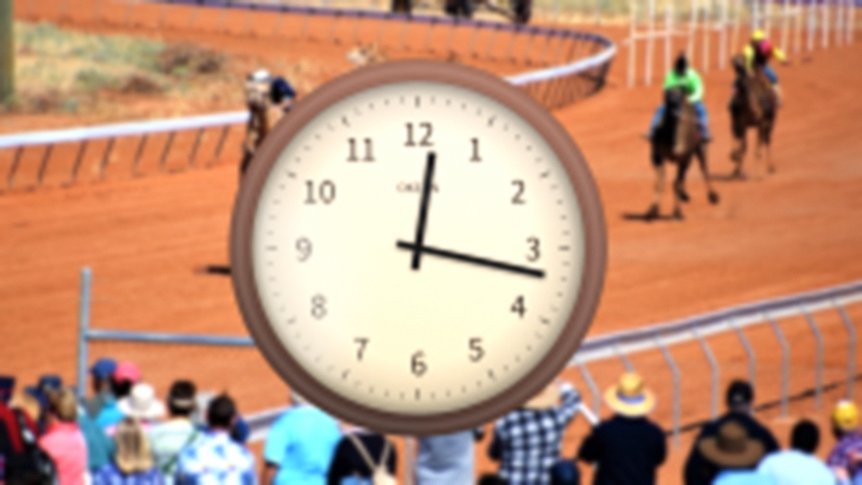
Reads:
h=12 m=17
